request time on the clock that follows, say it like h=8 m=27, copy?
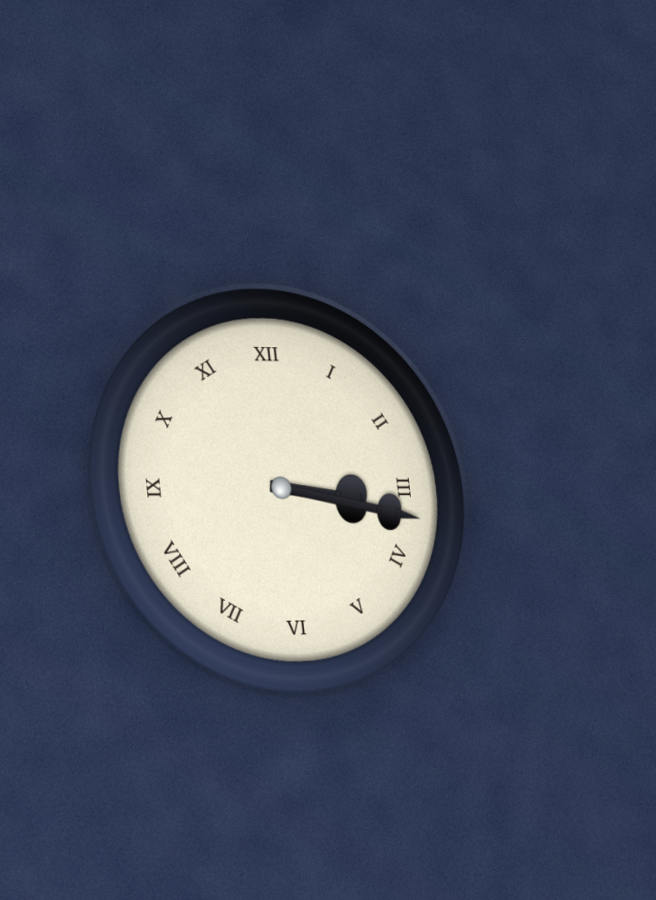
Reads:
h=3 m=17
